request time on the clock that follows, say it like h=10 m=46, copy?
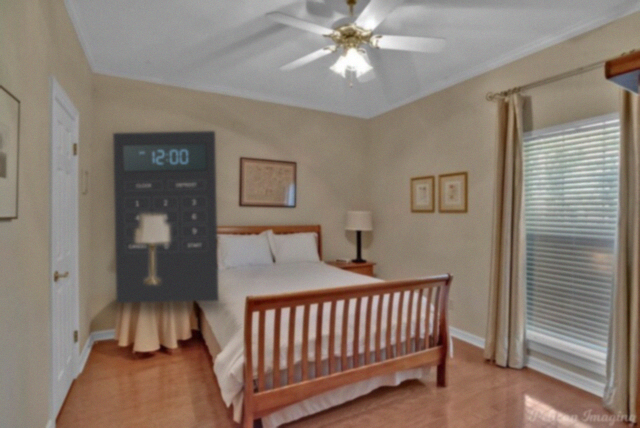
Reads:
h=12 m=0
